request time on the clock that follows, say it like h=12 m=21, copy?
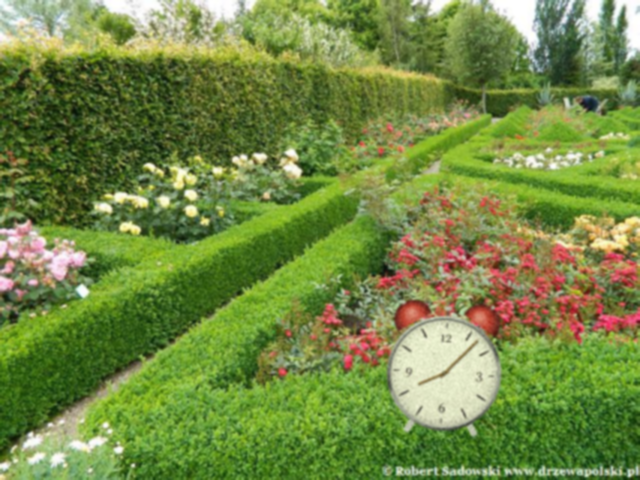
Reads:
h=8 m=7
